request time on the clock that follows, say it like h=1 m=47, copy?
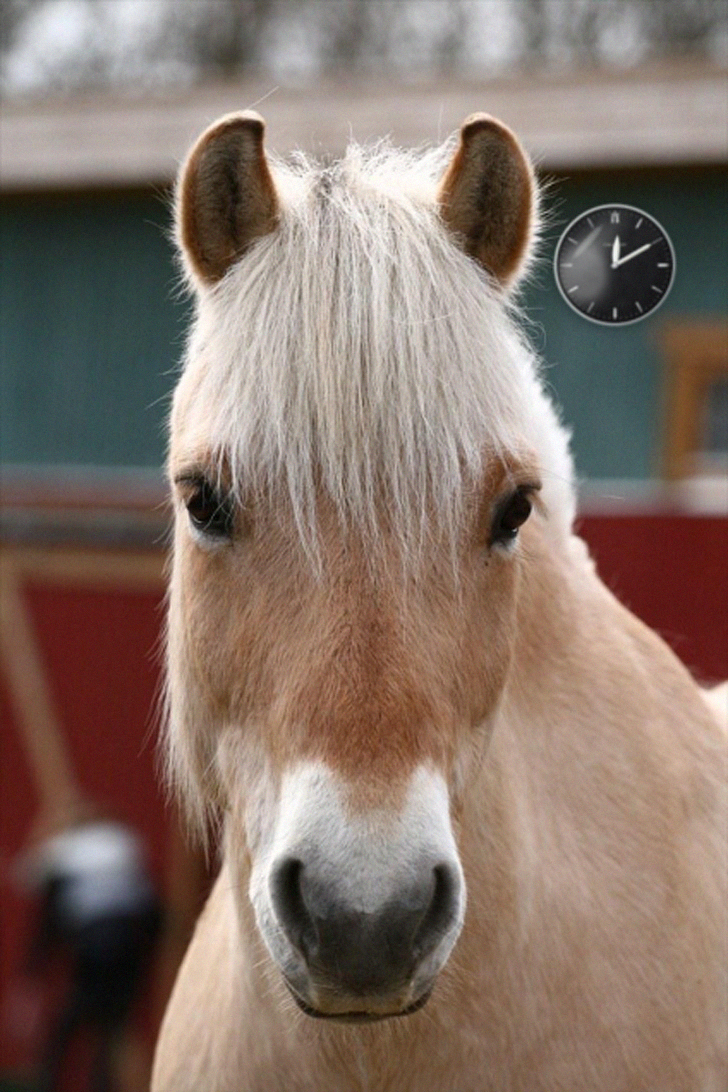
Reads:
h=12 m=10
